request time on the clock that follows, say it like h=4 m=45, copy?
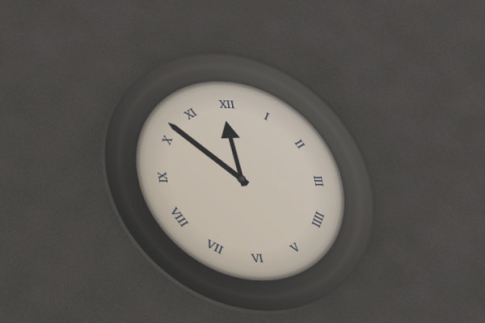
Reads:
h=11 m=52
